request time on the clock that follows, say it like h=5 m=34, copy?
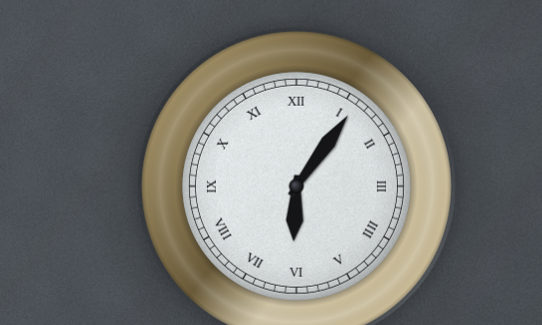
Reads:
h=6 m=6
